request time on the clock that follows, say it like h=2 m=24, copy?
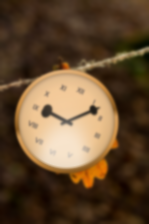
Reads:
h=9 m=7
